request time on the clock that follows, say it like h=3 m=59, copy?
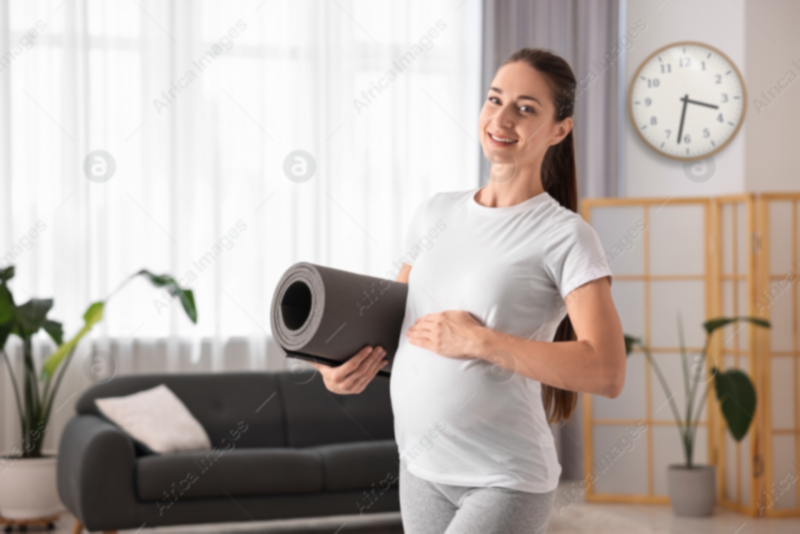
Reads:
h=3 m=32
